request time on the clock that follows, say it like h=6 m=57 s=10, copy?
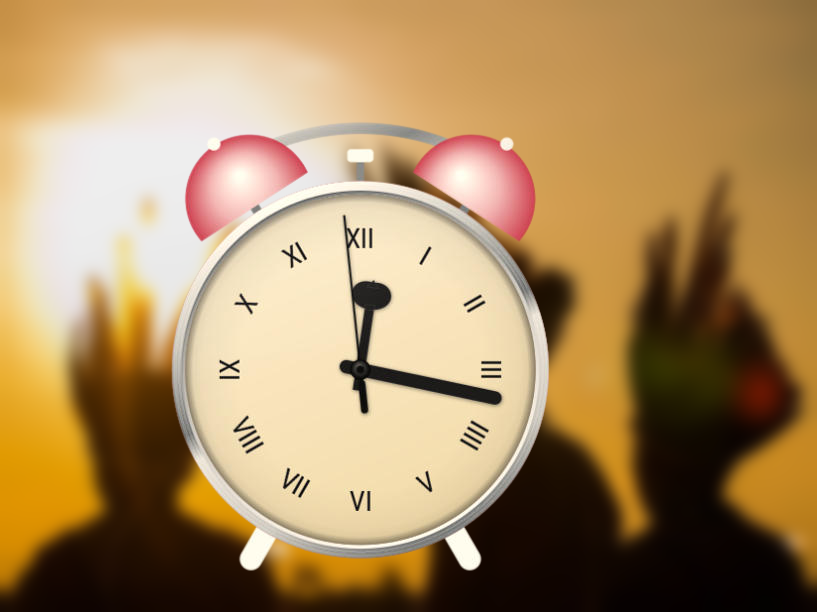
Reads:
h=12 m=16 s=59
